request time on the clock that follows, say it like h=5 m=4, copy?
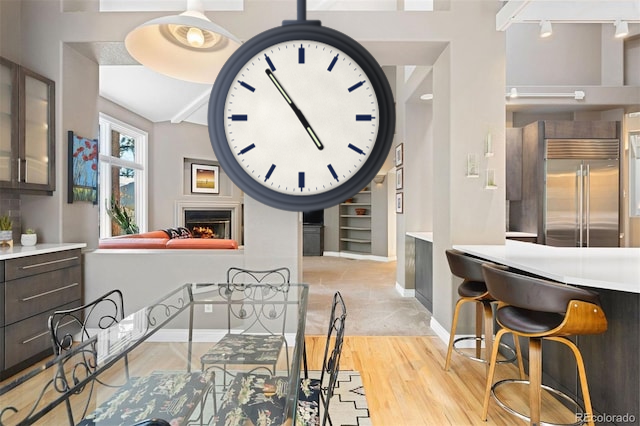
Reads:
h=4 m=54
